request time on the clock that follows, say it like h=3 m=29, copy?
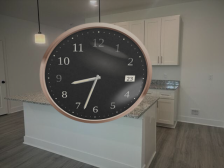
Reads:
h=8 m=33
